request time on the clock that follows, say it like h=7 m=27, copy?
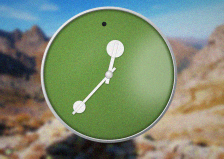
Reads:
h=12 m=38
